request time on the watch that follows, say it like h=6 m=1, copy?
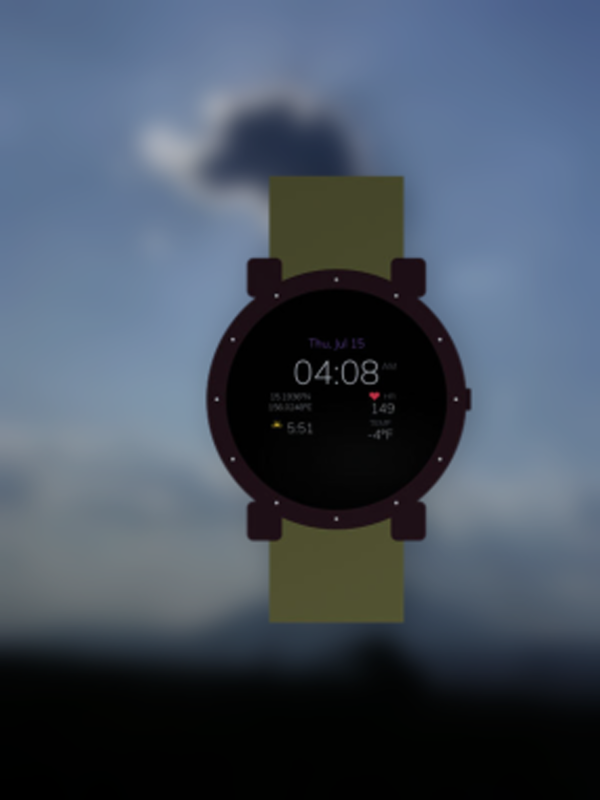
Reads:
h=4 m=8
